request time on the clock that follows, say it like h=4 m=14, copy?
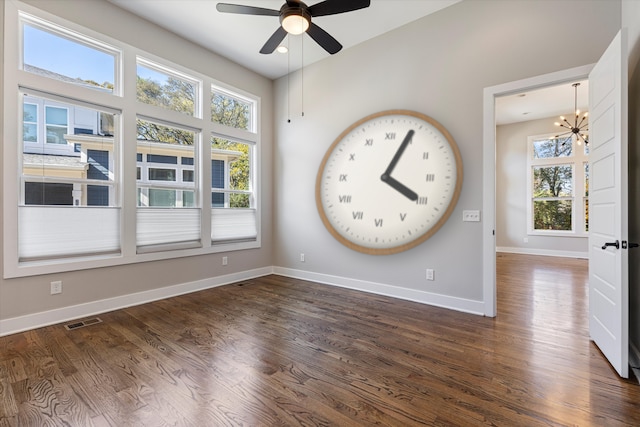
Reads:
h=4 m=4
